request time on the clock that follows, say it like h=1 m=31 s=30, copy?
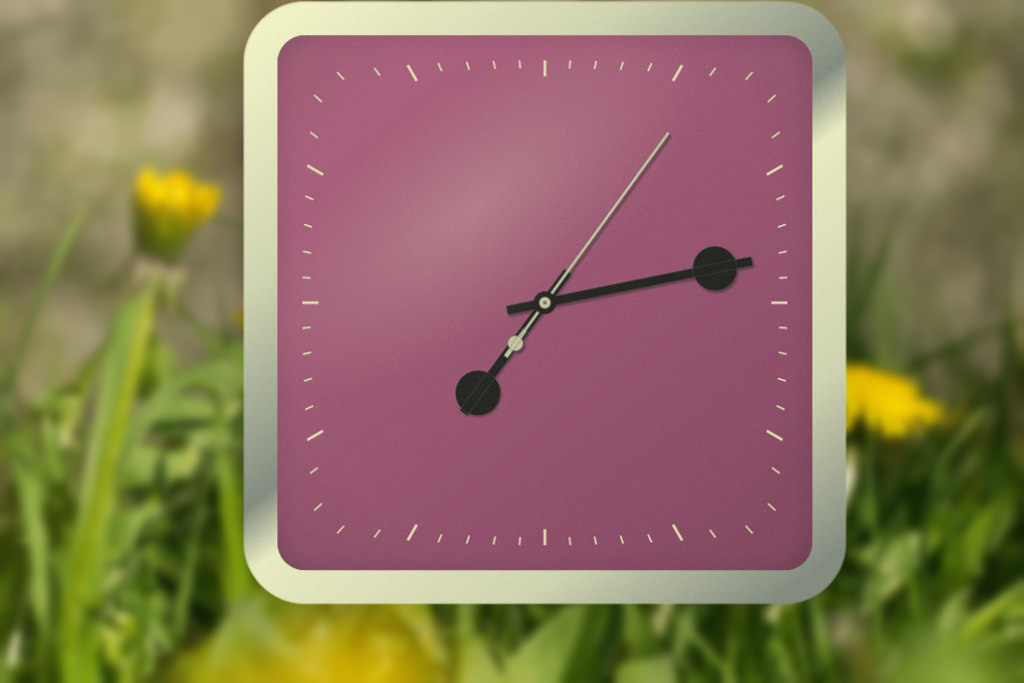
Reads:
h=7 m=13 s=6
